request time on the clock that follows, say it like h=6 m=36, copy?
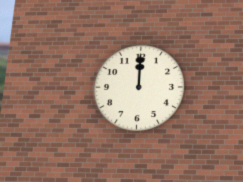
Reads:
h=12 m=0
